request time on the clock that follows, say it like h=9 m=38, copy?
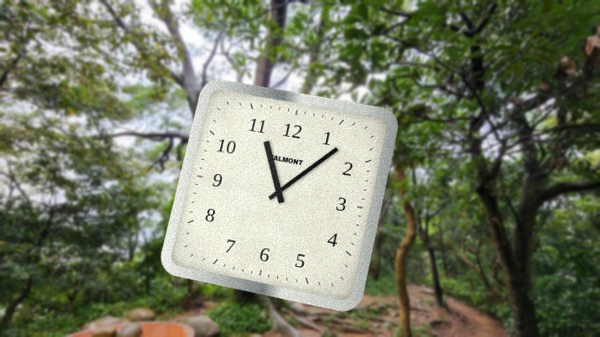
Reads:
h=11 m=7
